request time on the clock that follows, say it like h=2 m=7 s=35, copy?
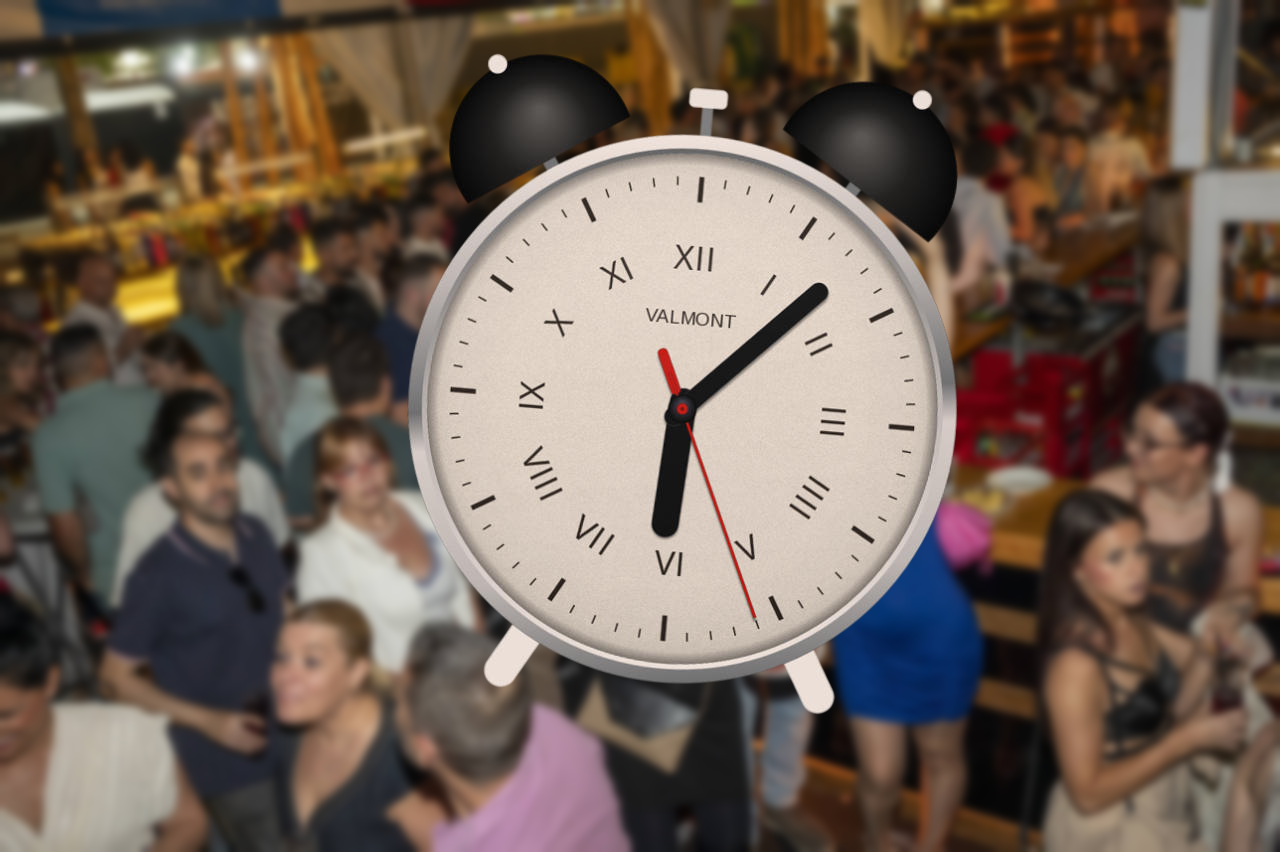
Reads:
h=6 m=7 s=26
